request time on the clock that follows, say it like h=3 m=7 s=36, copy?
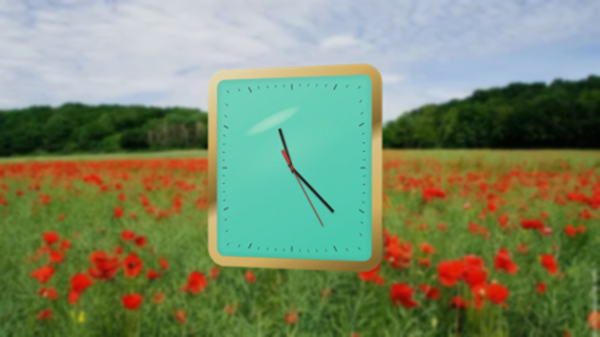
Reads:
h=11 m=22 s=25
